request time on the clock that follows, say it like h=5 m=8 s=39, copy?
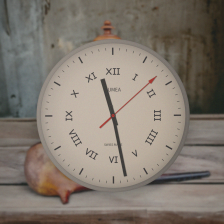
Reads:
h=11 m=28 s=8
